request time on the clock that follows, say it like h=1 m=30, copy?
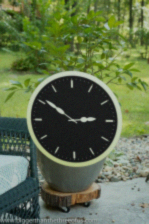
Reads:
h=2 m=51
